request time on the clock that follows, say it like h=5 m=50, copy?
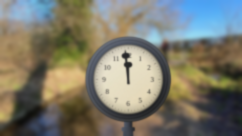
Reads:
h=11 m=59
